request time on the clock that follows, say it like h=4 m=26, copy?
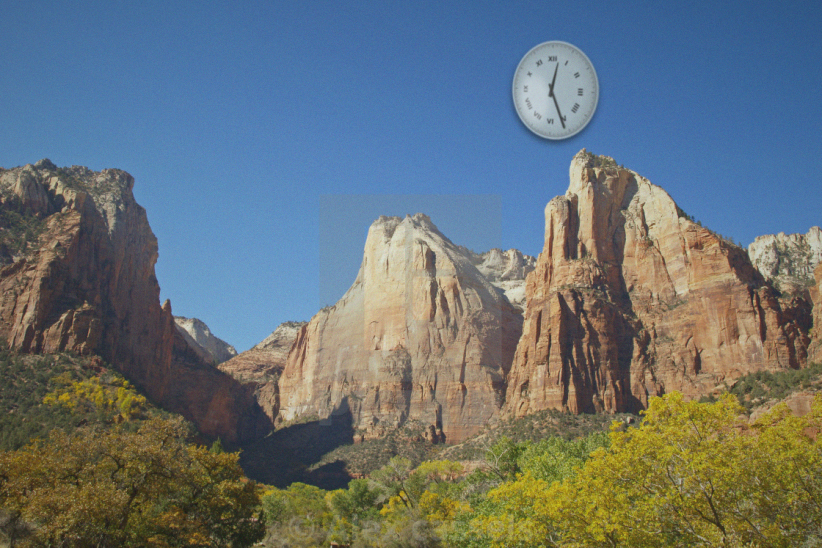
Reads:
h=12 m=26
